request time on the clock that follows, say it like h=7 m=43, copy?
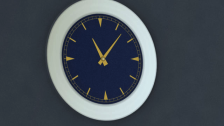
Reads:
h=11 m=7
